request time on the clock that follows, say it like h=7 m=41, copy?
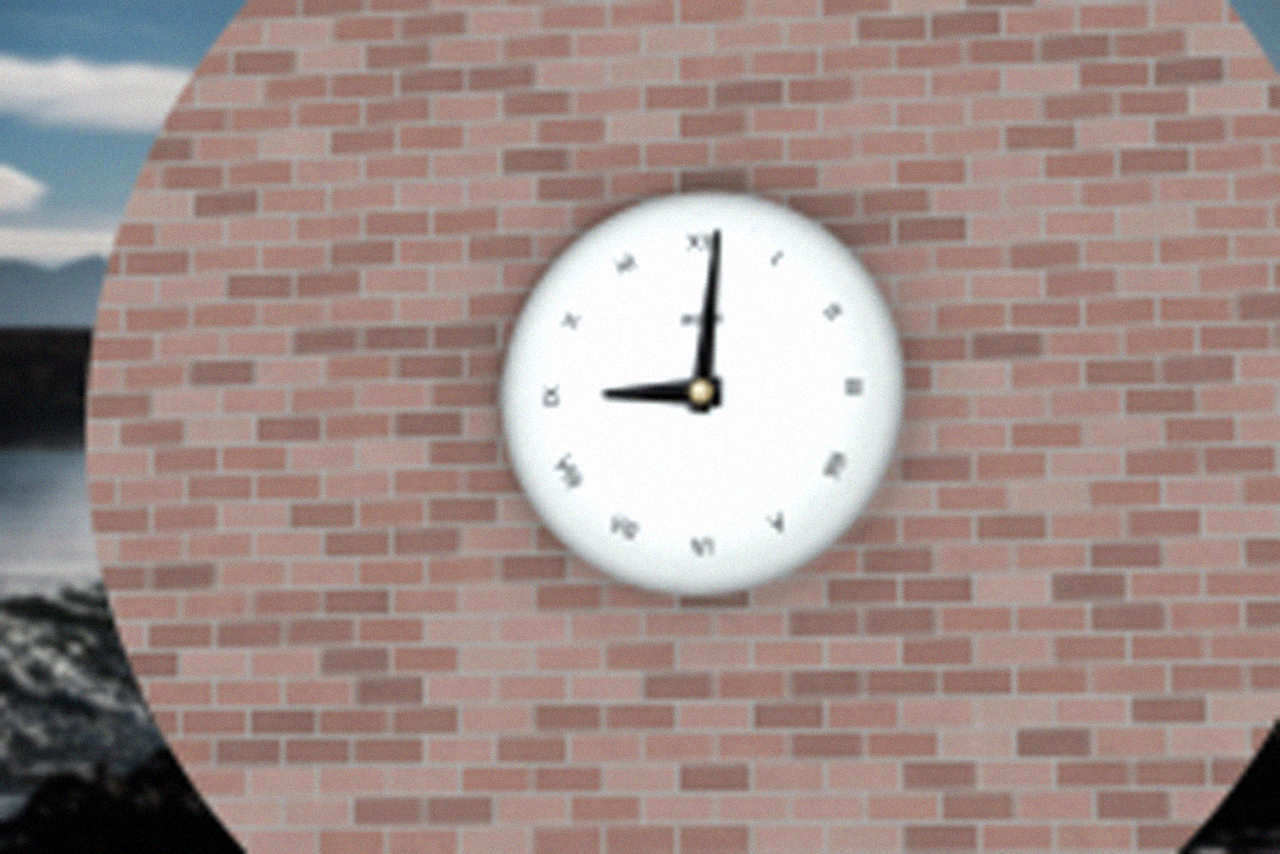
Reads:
h=9 m=1
